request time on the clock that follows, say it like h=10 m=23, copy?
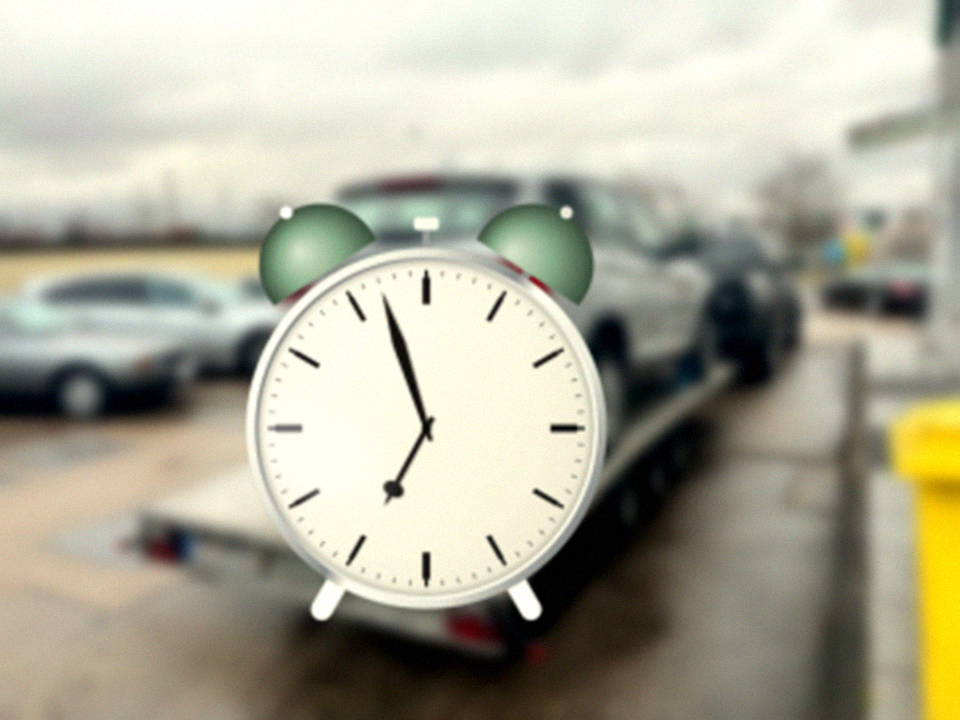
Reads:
h=6 m=57
